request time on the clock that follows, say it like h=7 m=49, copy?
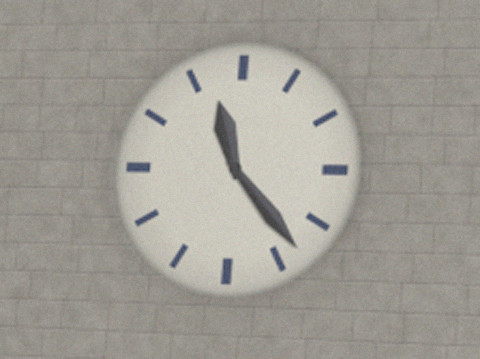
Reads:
h=11 m=23
